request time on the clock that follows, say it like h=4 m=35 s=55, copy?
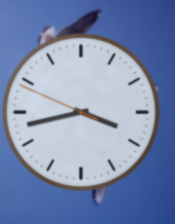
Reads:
h=3 m=42 s=49
